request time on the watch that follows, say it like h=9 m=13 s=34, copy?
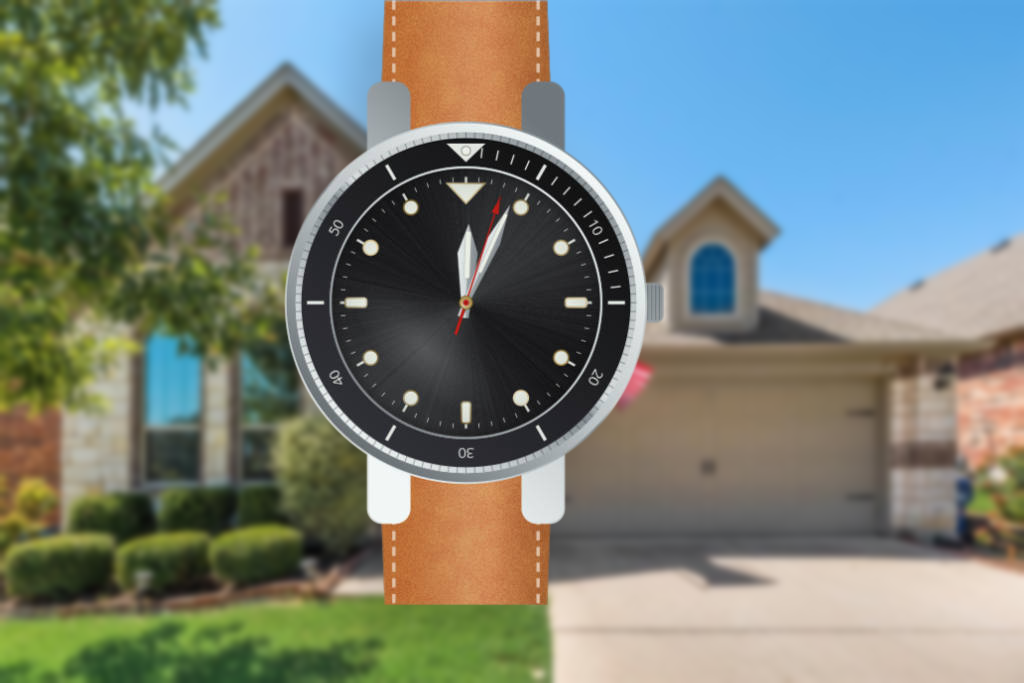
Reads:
h=12 m=4 s=3
